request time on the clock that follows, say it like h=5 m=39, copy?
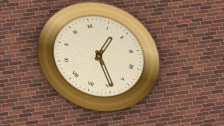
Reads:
h=1 m=29
